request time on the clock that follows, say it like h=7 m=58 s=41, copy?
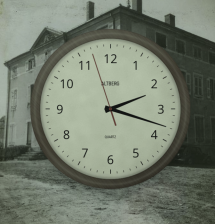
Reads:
h=2 m=17 s=57
